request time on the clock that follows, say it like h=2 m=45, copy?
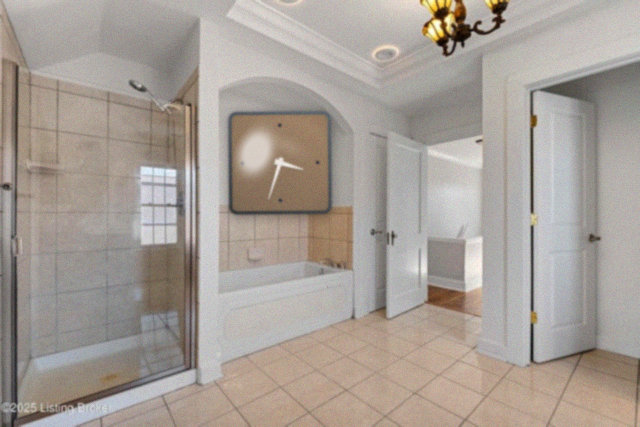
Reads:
h=3 m=33
